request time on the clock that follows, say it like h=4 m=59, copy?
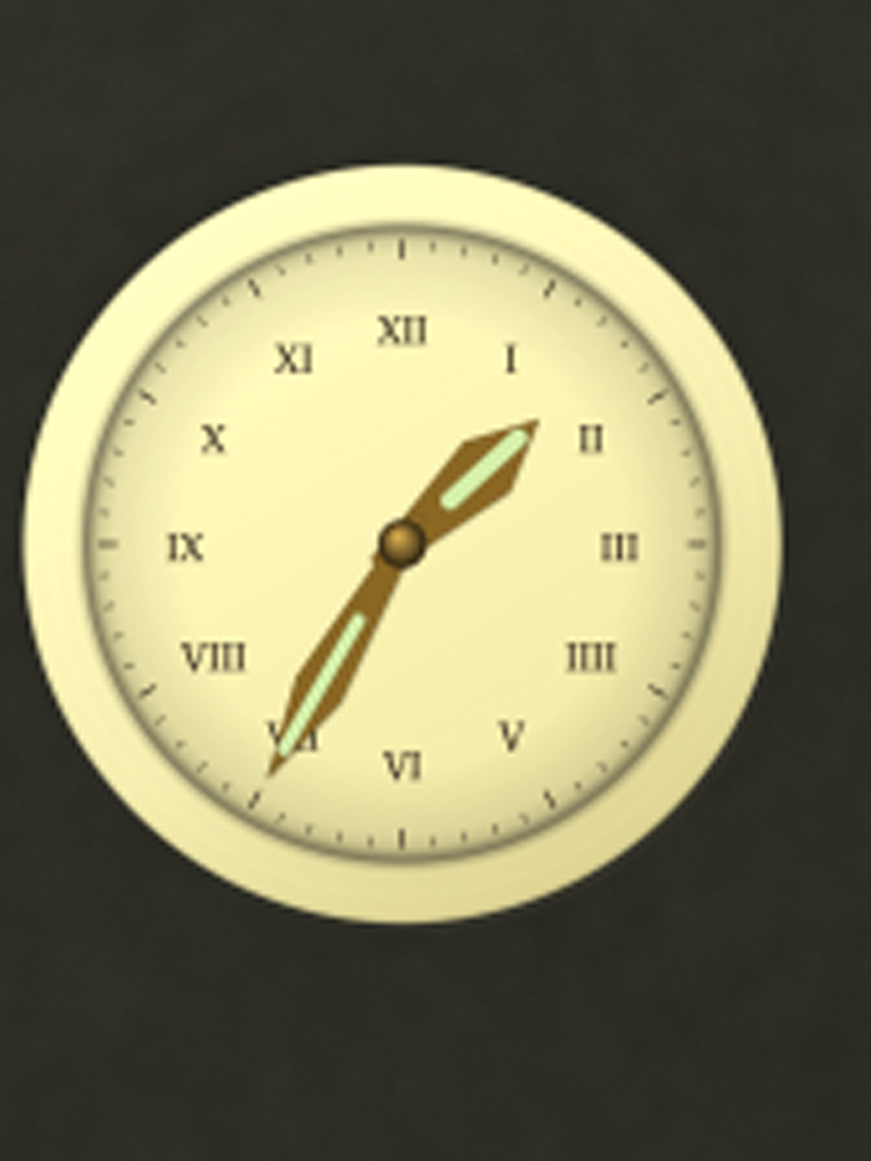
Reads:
h=1 m=35
